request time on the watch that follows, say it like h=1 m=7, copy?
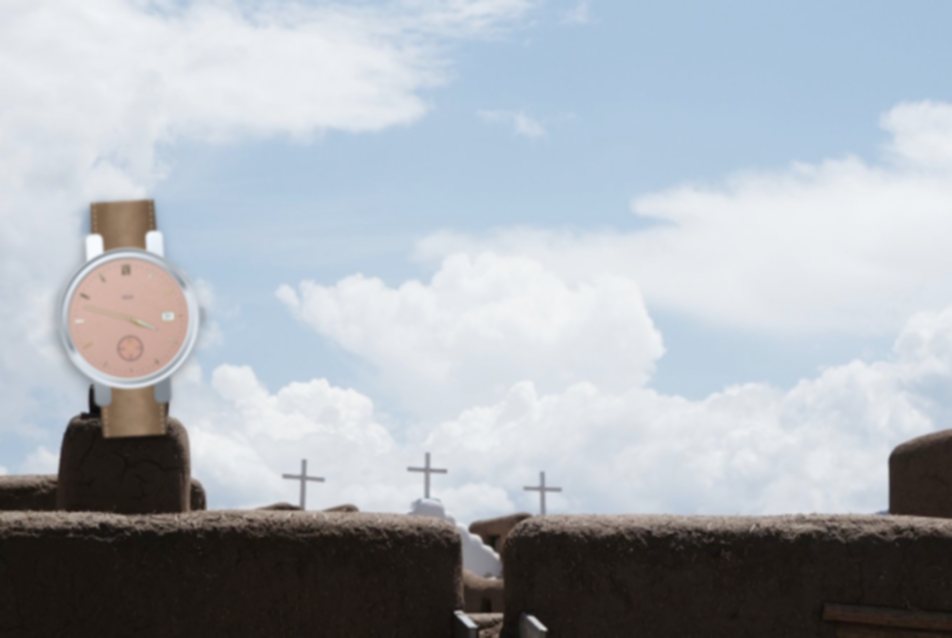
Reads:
h=3 m=48
